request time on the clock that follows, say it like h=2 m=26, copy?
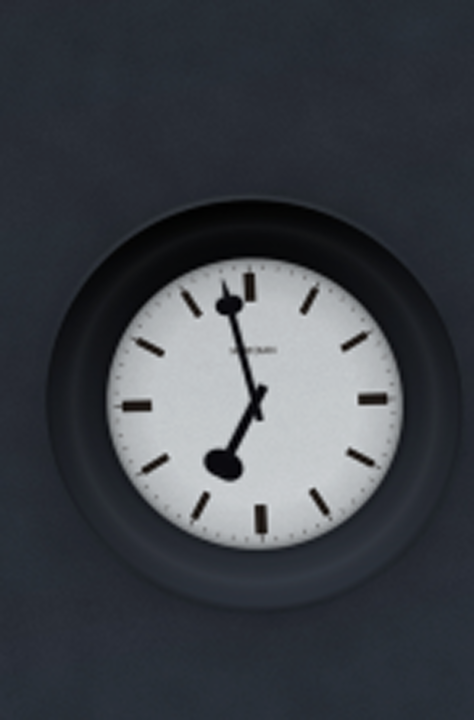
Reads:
h=6 m=58
